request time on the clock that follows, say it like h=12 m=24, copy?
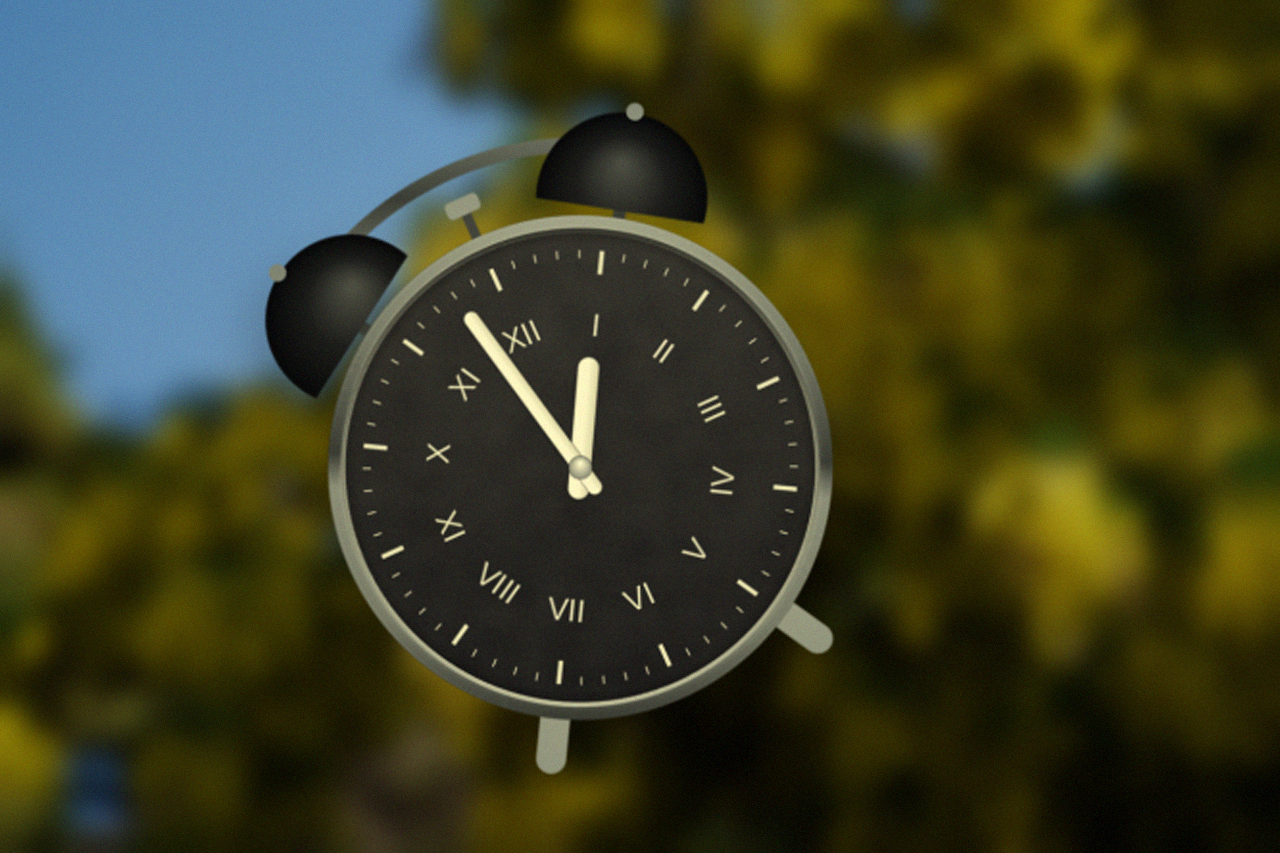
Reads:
h=12 m=58
